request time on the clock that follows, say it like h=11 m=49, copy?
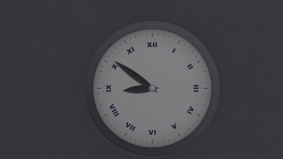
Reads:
h=8 m=51
